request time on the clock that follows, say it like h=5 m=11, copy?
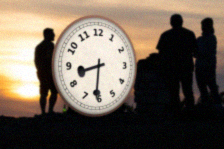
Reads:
h=8 m=31
